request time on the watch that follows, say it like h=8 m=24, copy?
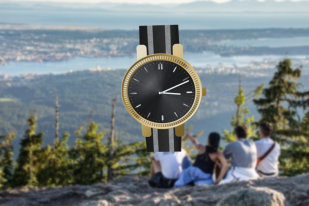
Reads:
h=3 m=11
